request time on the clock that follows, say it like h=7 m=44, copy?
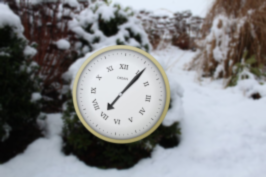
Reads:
h=7 m=6
